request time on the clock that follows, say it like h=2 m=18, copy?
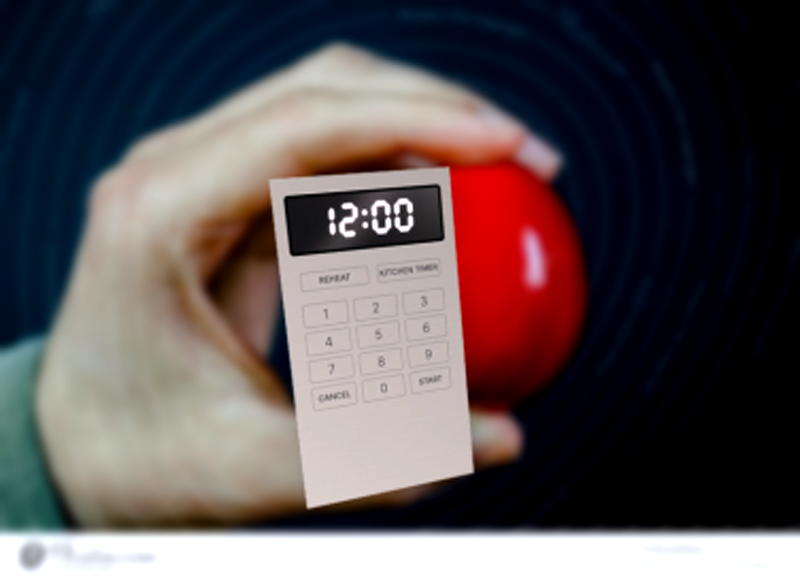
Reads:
h=12 m=0
